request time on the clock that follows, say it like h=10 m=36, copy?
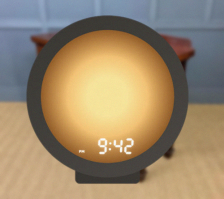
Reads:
h=9 m=42
